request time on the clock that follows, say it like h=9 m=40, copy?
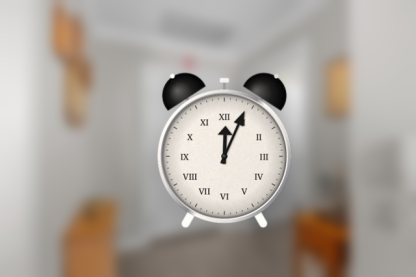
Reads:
h=12 m=4
